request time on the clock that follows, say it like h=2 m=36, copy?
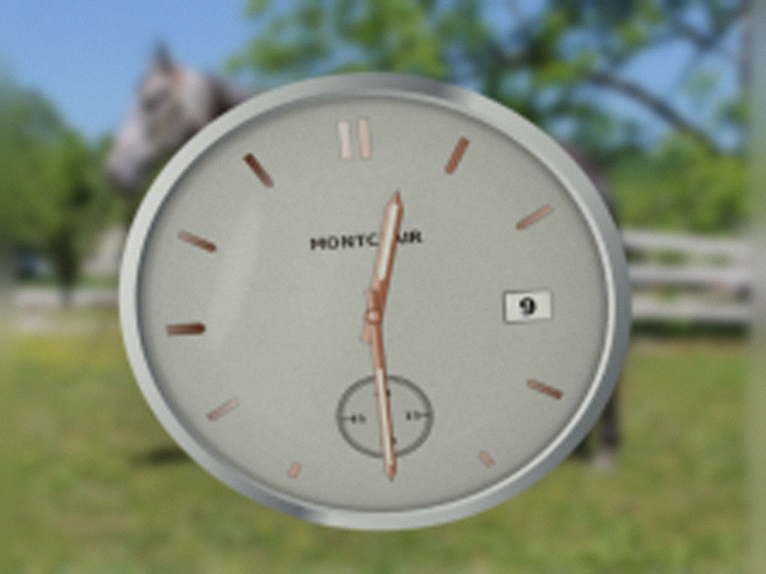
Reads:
h=12 m=30
